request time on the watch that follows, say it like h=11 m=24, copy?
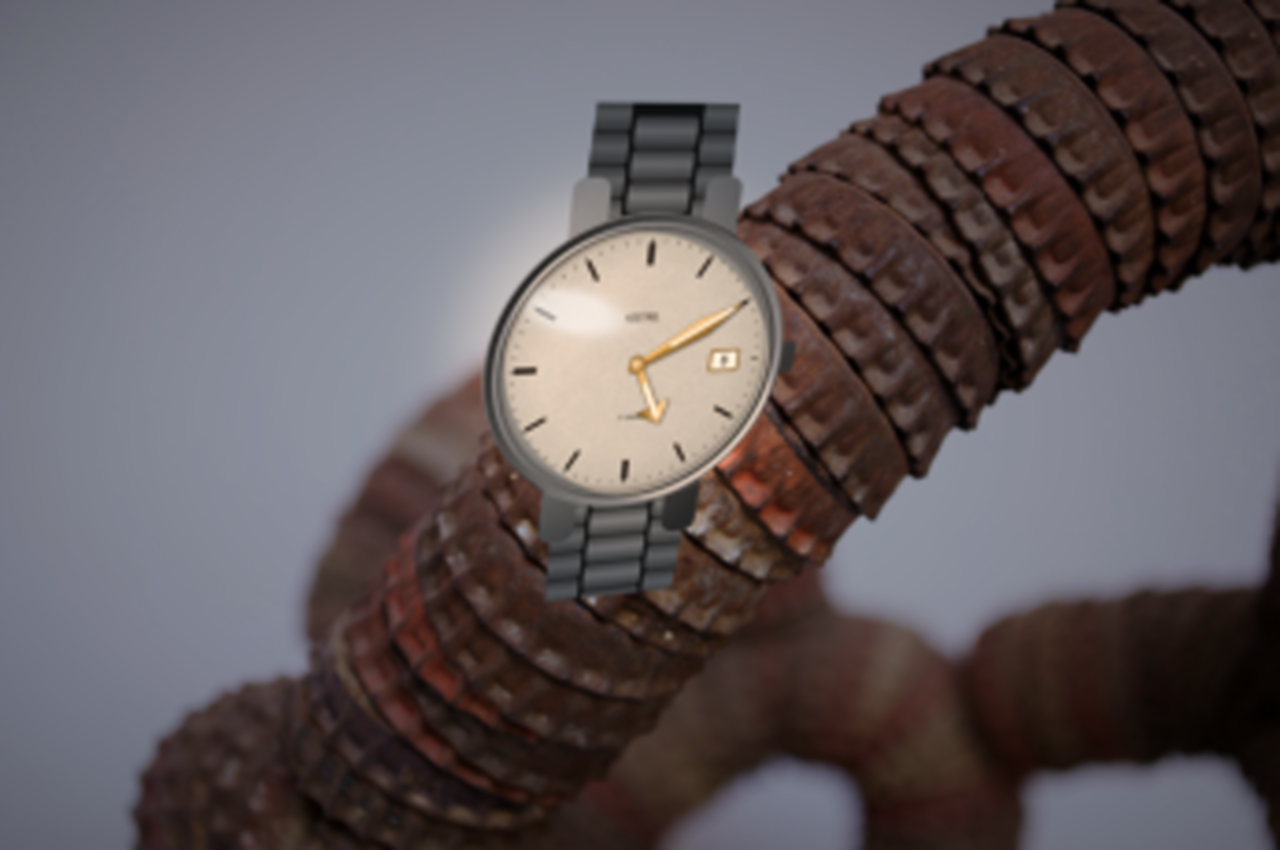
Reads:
h=5 m=10
